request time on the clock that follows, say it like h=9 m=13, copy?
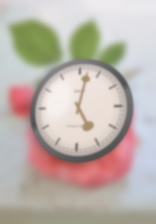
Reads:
h=5 m=2
